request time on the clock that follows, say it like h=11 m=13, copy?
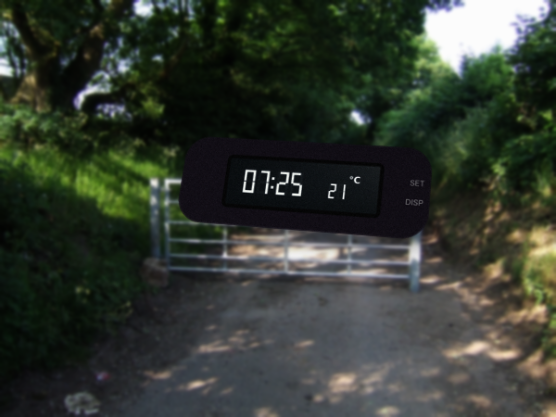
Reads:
h=7 m=25
